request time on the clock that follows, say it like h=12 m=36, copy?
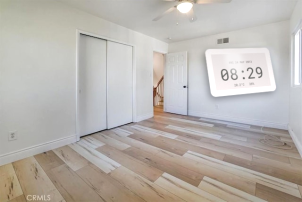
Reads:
h=8 m=29
